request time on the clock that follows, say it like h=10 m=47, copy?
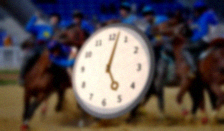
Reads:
h=5 m=2
